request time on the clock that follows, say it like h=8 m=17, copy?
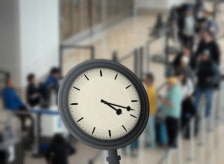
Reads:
h=4 m=18
